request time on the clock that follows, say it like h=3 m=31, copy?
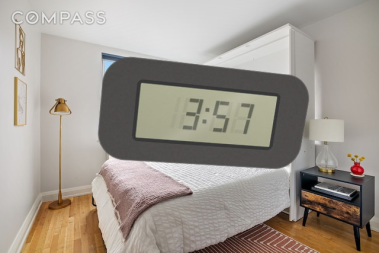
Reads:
h=3 m=57
